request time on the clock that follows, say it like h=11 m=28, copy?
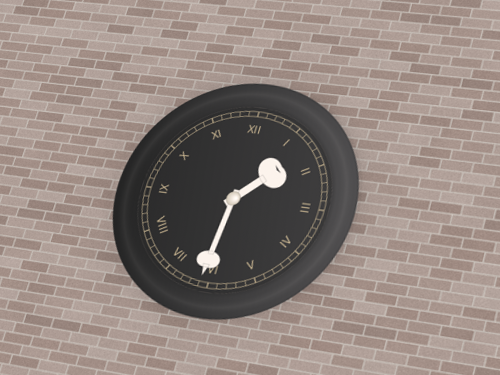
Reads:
h=1 m=31
